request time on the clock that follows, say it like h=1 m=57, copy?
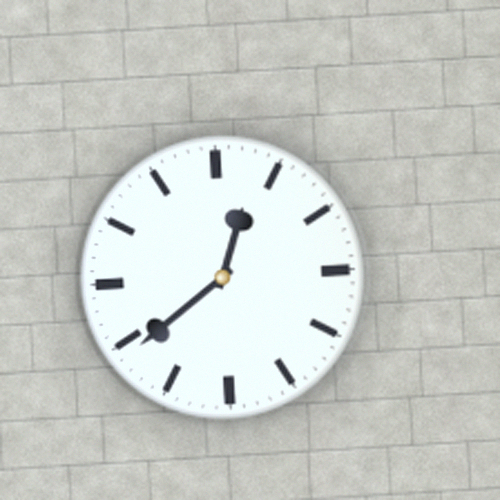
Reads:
h=12 m=39
